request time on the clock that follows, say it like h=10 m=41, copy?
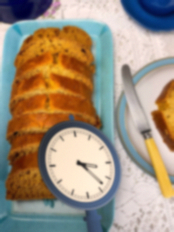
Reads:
h=3 m=23
